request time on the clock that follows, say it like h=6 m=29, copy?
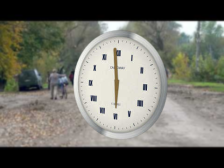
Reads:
h=5 m=59
